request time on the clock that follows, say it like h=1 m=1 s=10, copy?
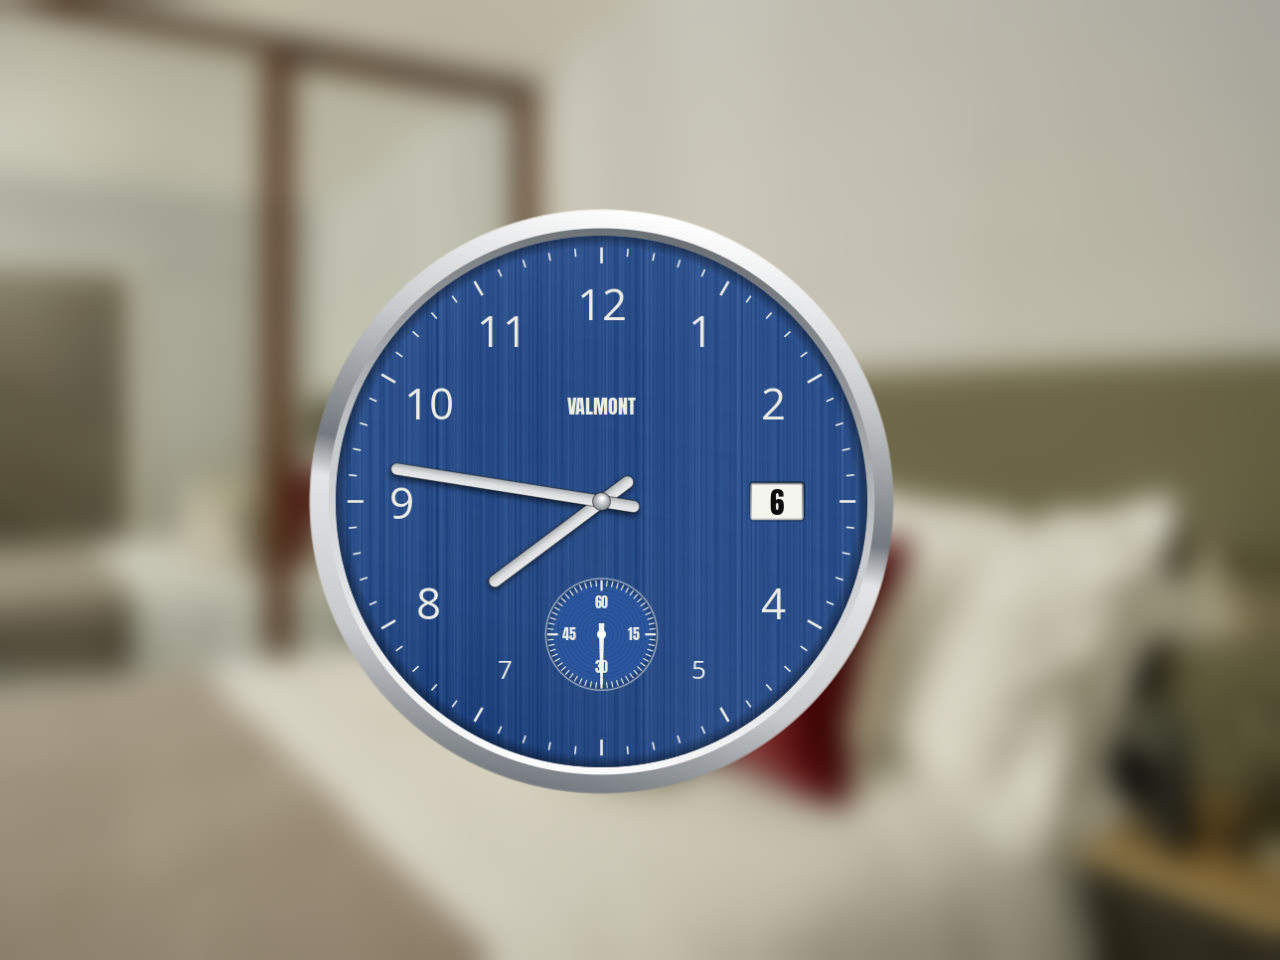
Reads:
h=7 m=46 s=30
